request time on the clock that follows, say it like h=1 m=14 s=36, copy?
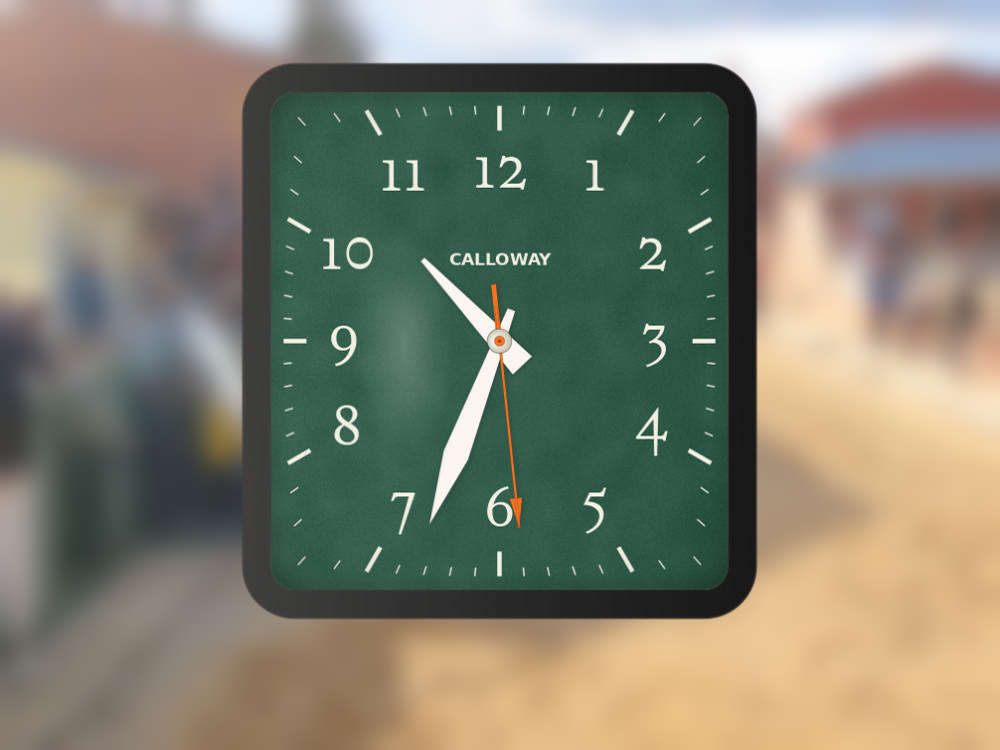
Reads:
h=10 m=33 s=29
